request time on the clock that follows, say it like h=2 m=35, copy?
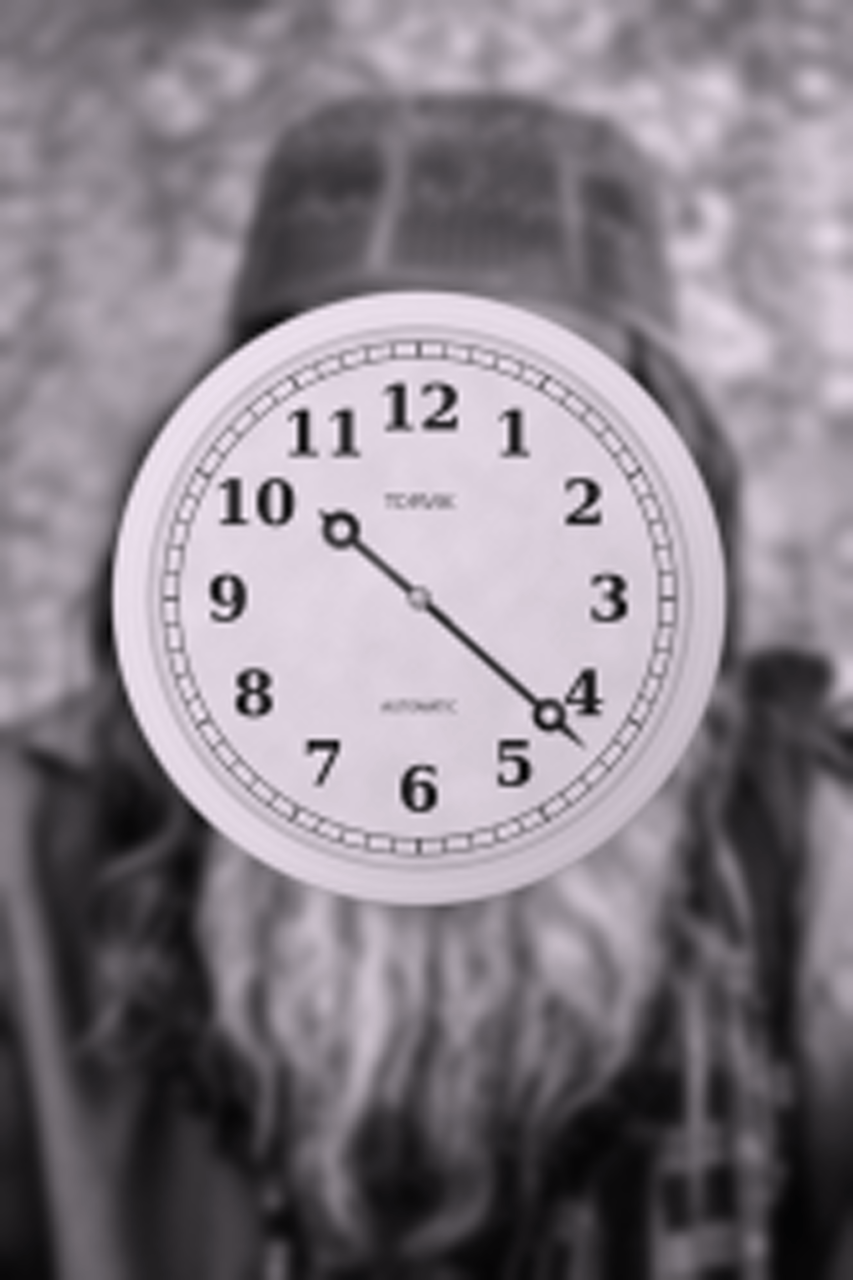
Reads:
h=10 m=22
